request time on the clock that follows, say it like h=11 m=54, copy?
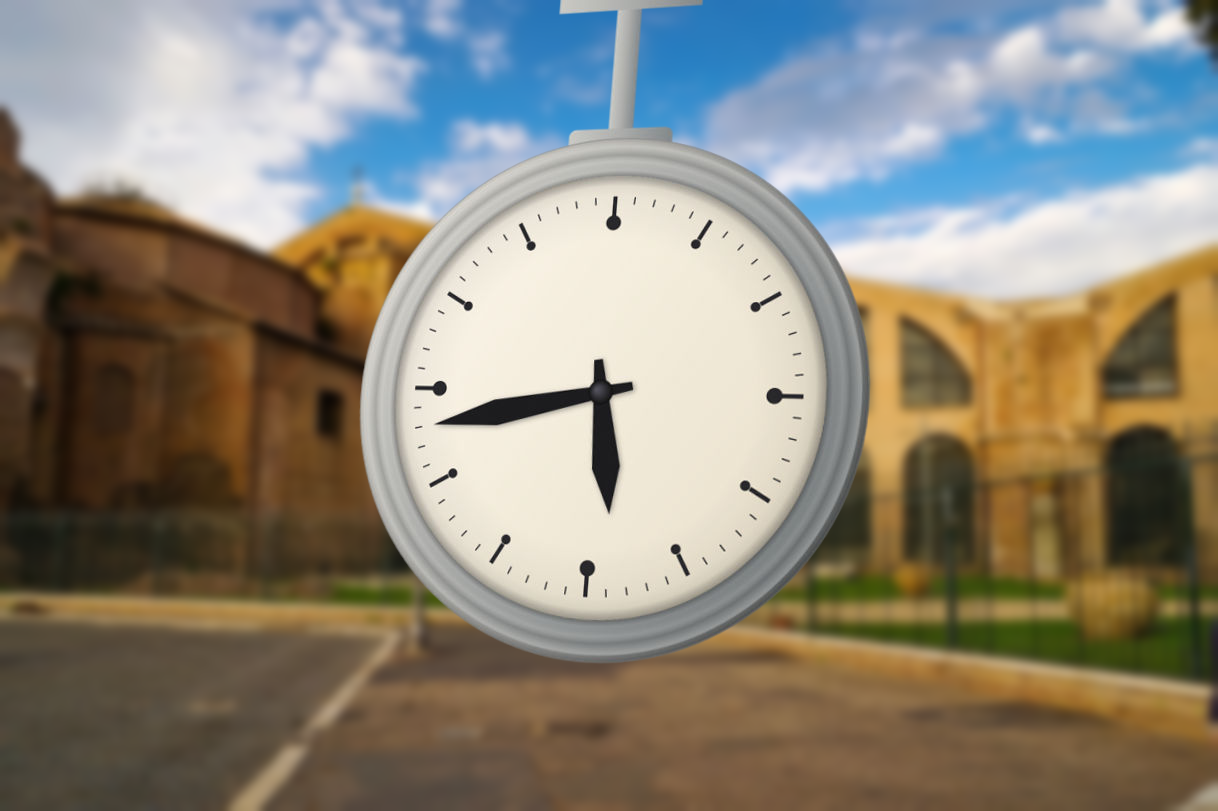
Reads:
h=5 m=43
